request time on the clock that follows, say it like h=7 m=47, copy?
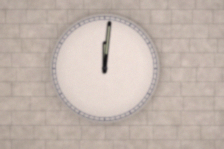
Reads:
h=12 m=1
